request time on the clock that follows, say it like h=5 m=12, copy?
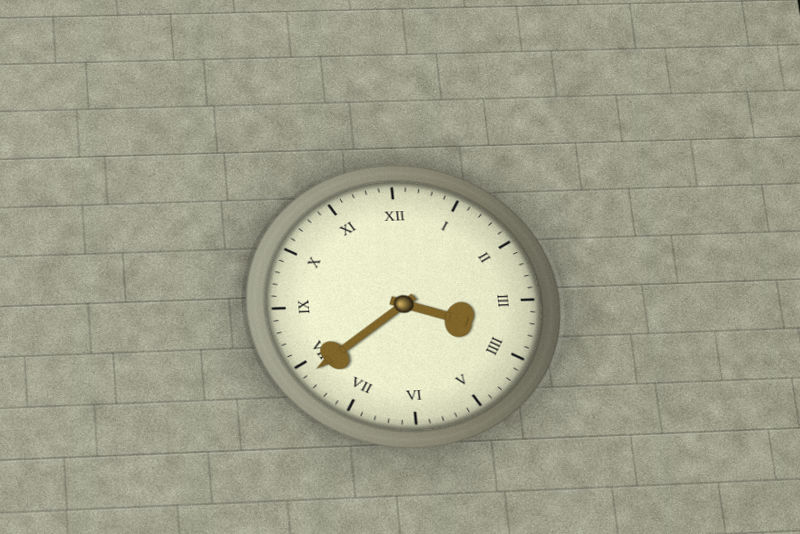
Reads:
h=3 m=39
